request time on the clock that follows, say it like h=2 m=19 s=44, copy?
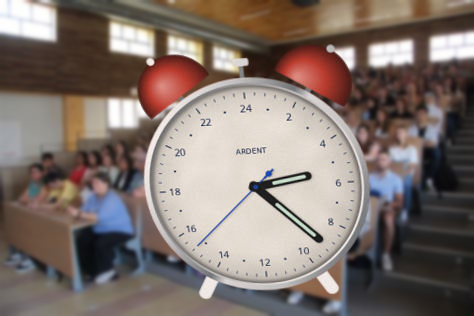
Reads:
h=5 m=22 s=38
